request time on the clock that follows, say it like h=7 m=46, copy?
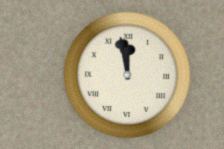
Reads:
h=11 m=58
